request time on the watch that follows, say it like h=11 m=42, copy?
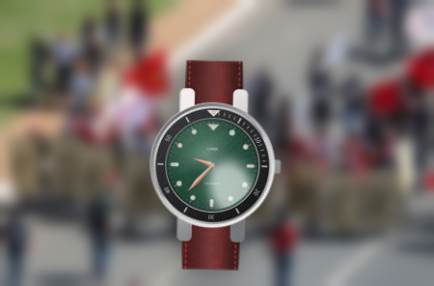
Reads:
h=9 m=37
